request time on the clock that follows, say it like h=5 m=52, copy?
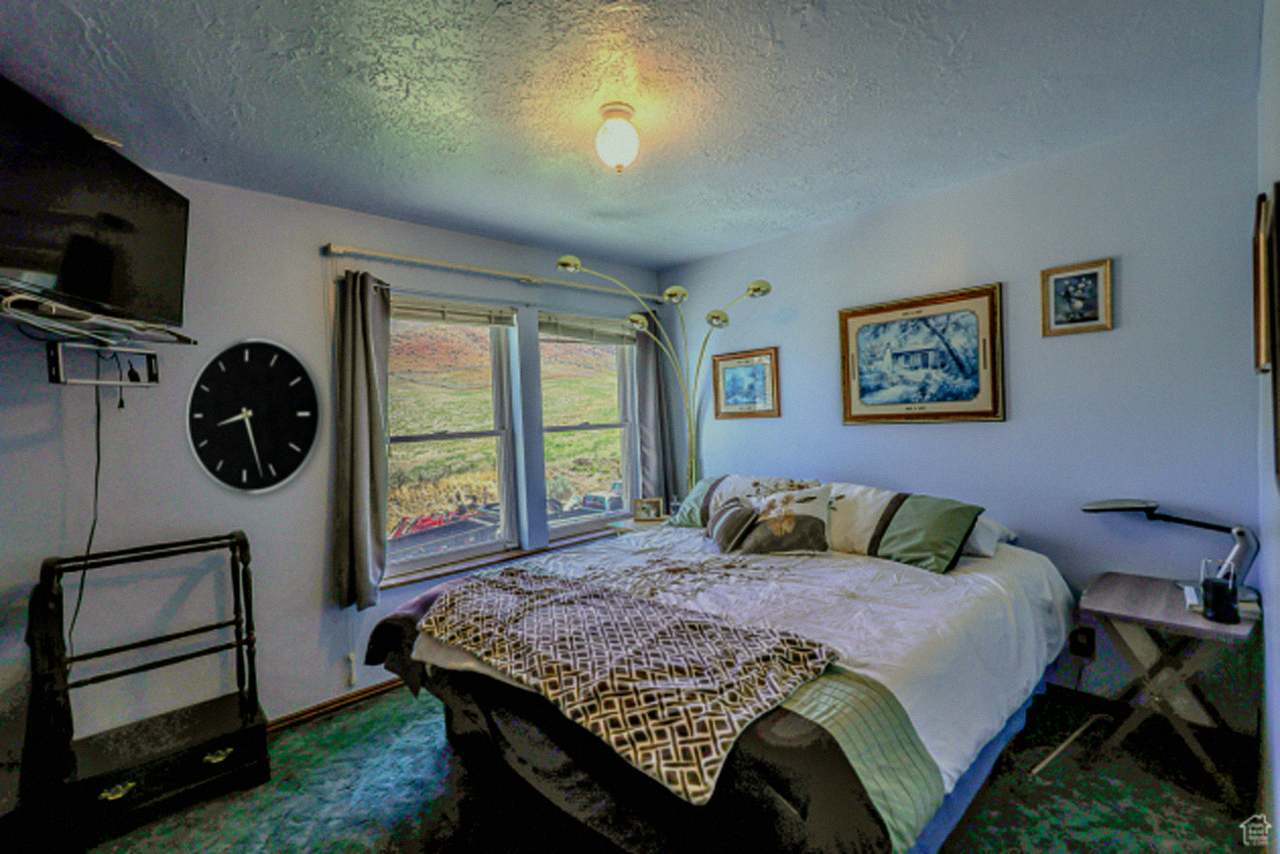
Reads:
h=8 m=27
